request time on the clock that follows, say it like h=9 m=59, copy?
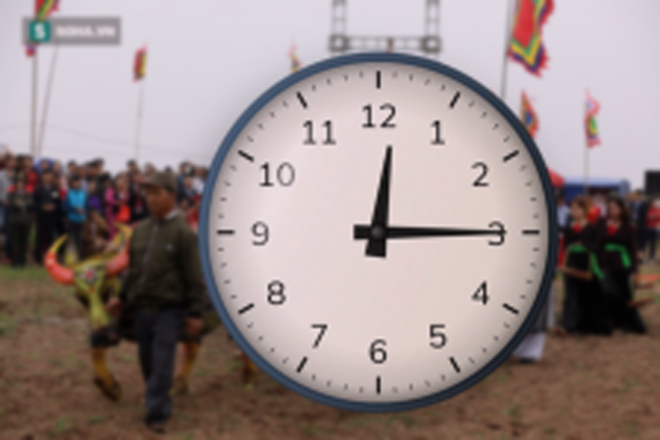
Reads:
h=12 m=15
